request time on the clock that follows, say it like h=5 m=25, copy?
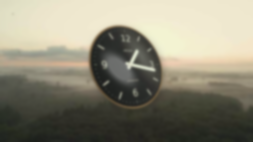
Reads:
h=1 m=17
